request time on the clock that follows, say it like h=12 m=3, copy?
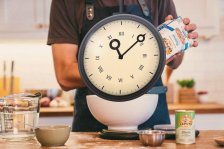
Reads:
h=11 m=8
